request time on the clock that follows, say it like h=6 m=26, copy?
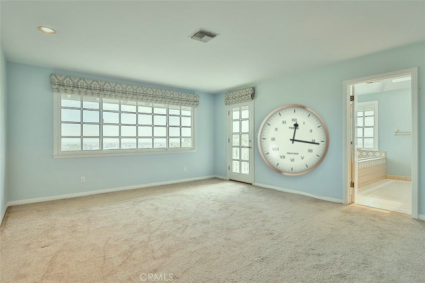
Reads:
h=12 m=16
